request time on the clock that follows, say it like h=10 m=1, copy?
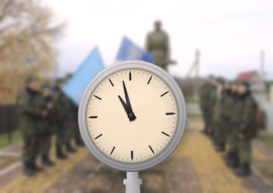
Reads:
h=10 m=58
